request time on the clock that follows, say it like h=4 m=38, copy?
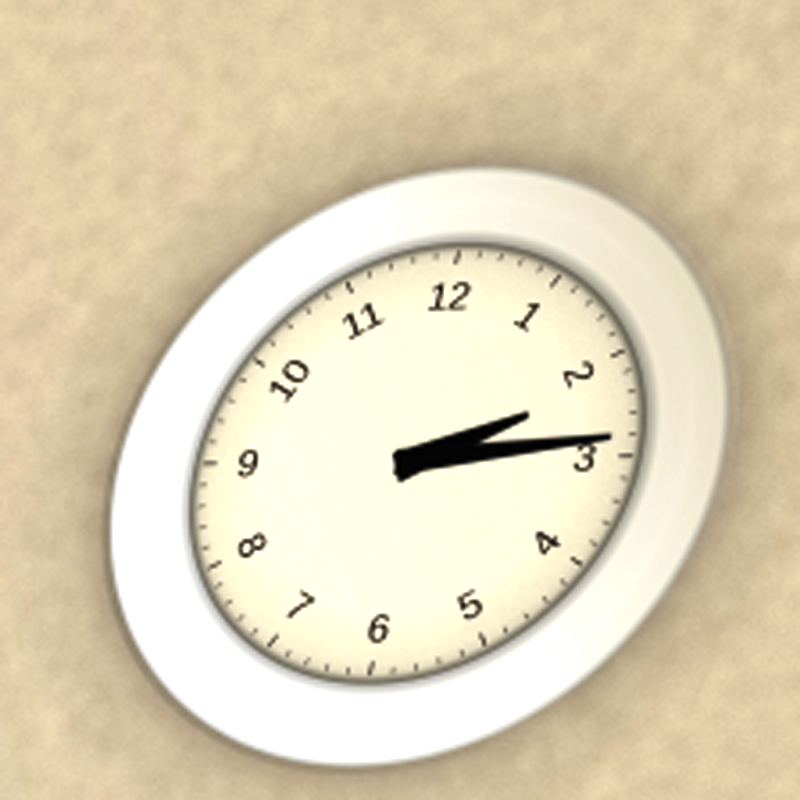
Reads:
h=2 m=14
